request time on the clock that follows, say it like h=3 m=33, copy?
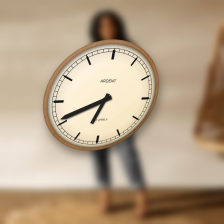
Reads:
h=6 m=41
